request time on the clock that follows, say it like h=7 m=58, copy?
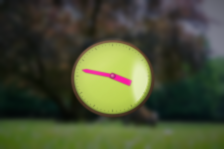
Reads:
h=3 m=47
